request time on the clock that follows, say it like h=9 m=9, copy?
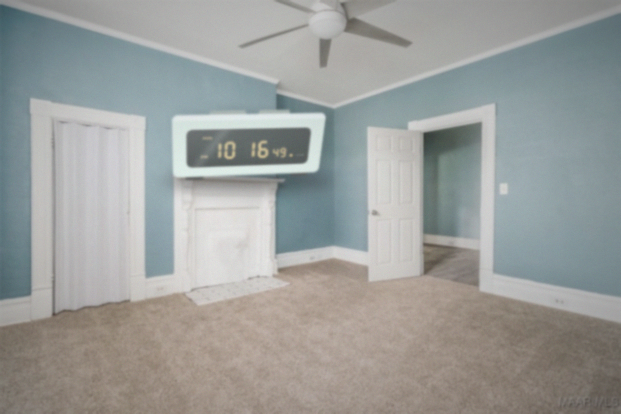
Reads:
h=10 m=16
